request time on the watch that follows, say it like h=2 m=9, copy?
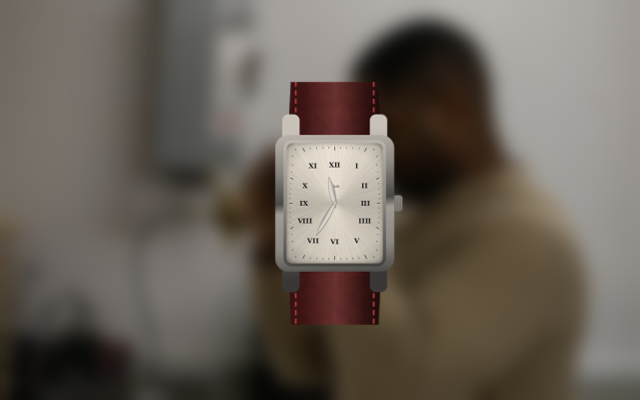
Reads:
h=11 m=35
